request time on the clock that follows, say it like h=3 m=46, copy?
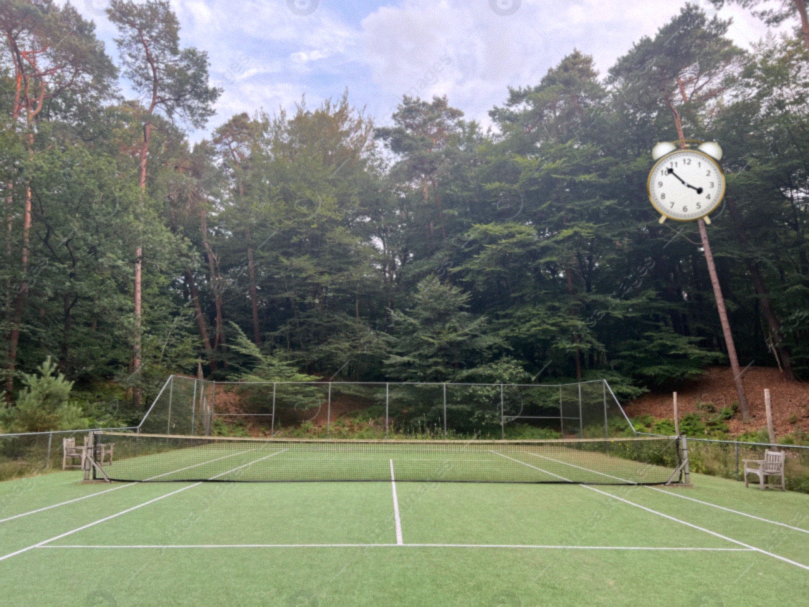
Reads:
h=3 m=52
